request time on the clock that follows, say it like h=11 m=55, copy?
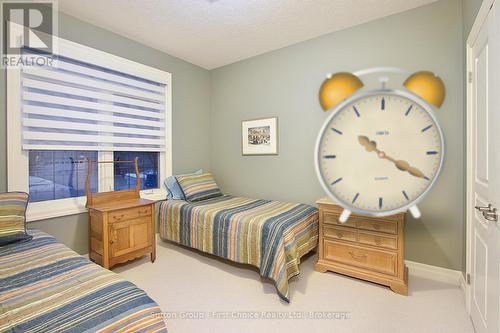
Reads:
h=10 m=20
